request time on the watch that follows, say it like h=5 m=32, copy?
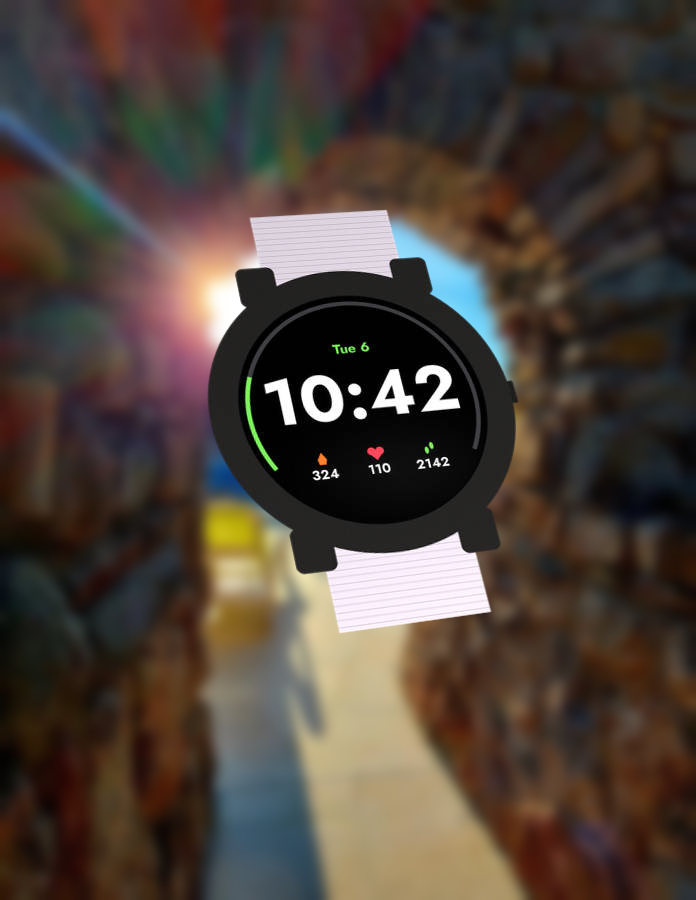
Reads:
h=10 m=42
